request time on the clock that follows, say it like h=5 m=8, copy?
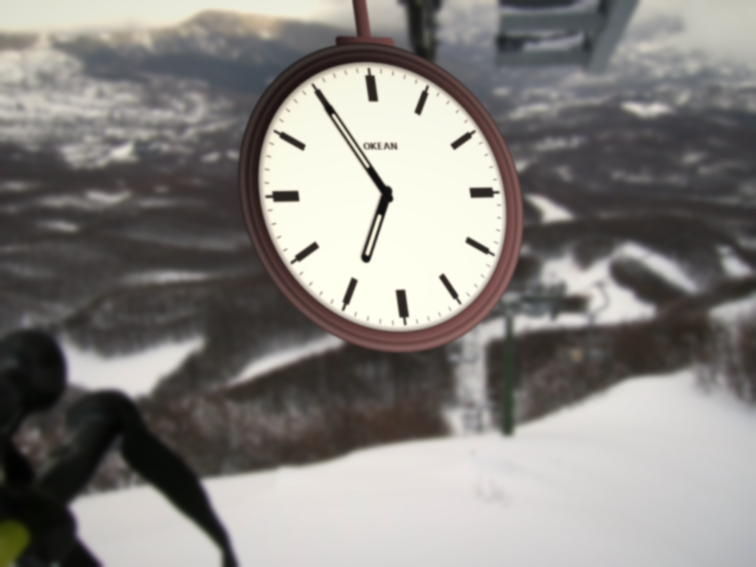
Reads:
h=6 m=55
